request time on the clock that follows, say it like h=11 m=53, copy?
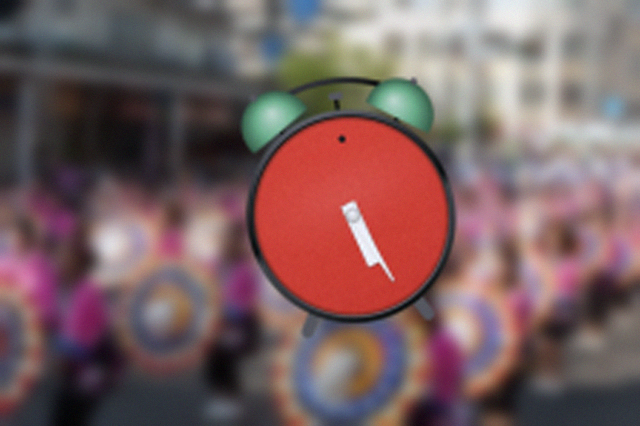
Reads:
h=5 m=26
